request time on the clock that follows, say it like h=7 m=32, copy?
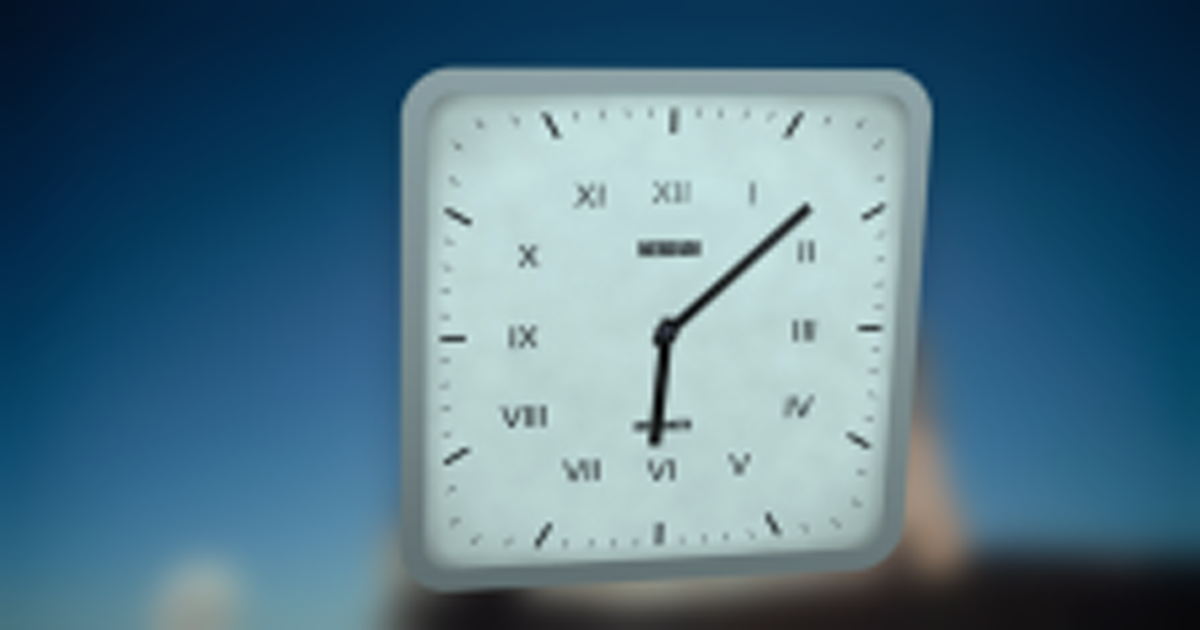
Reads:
h=6 m=8
